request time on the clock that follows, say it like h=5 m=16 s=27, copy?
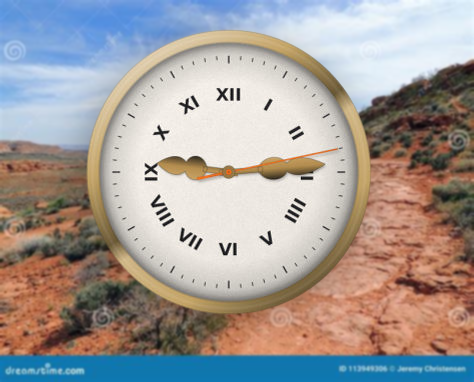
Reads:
h=9 m=14 s=13
